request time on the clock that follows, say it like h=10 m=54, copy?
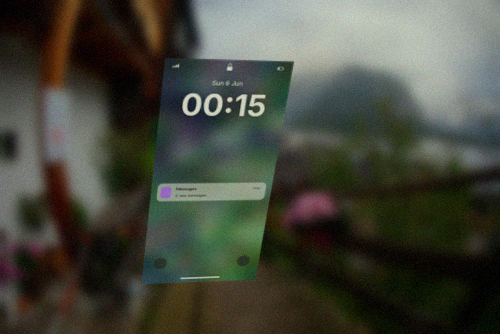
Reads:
h=0 m=15
